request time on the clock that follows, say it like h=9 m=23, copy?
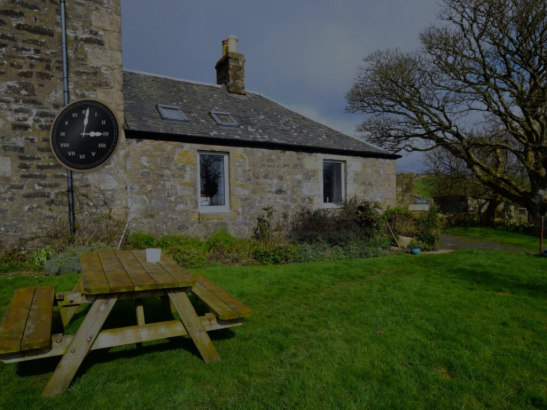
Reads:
h=3 m=1
